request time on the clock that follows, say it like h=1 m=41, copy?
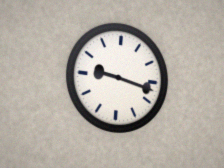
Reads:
h=9 m=17
